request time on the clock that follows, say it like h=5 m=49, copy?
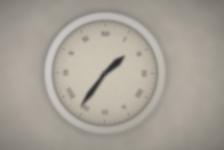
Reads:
h=1 m=36
